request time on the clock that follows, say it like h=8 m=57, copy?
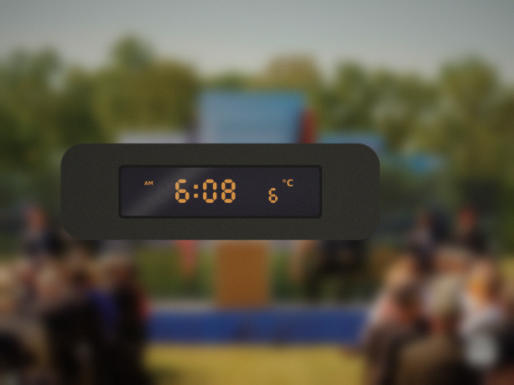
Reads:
h=6 m=8
